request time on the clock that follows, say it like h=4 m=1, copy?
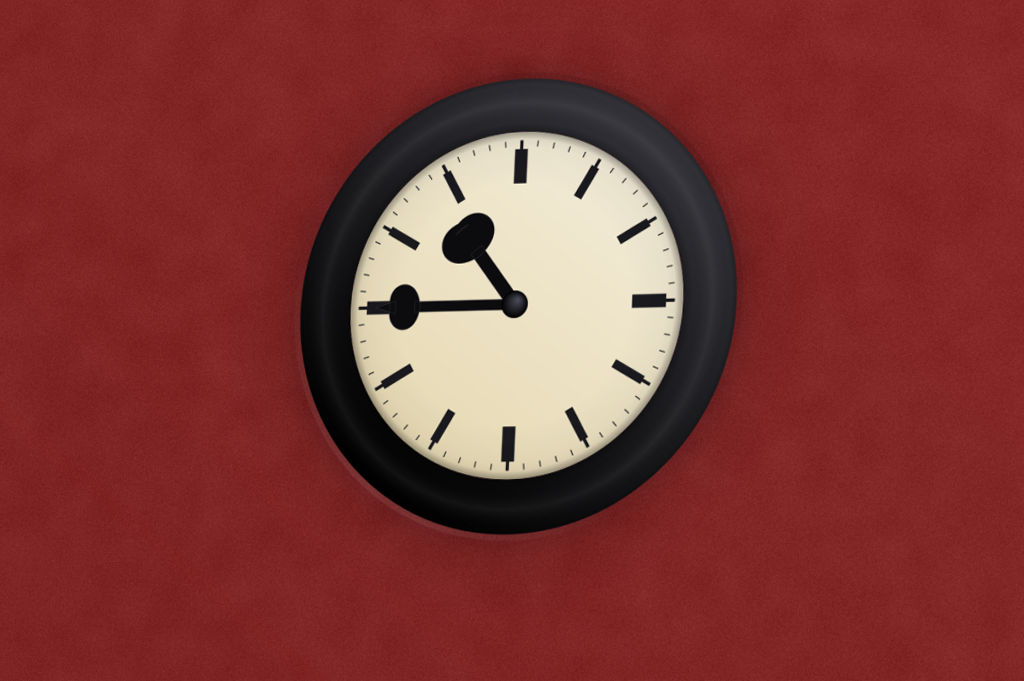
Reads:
h=10 m=45
